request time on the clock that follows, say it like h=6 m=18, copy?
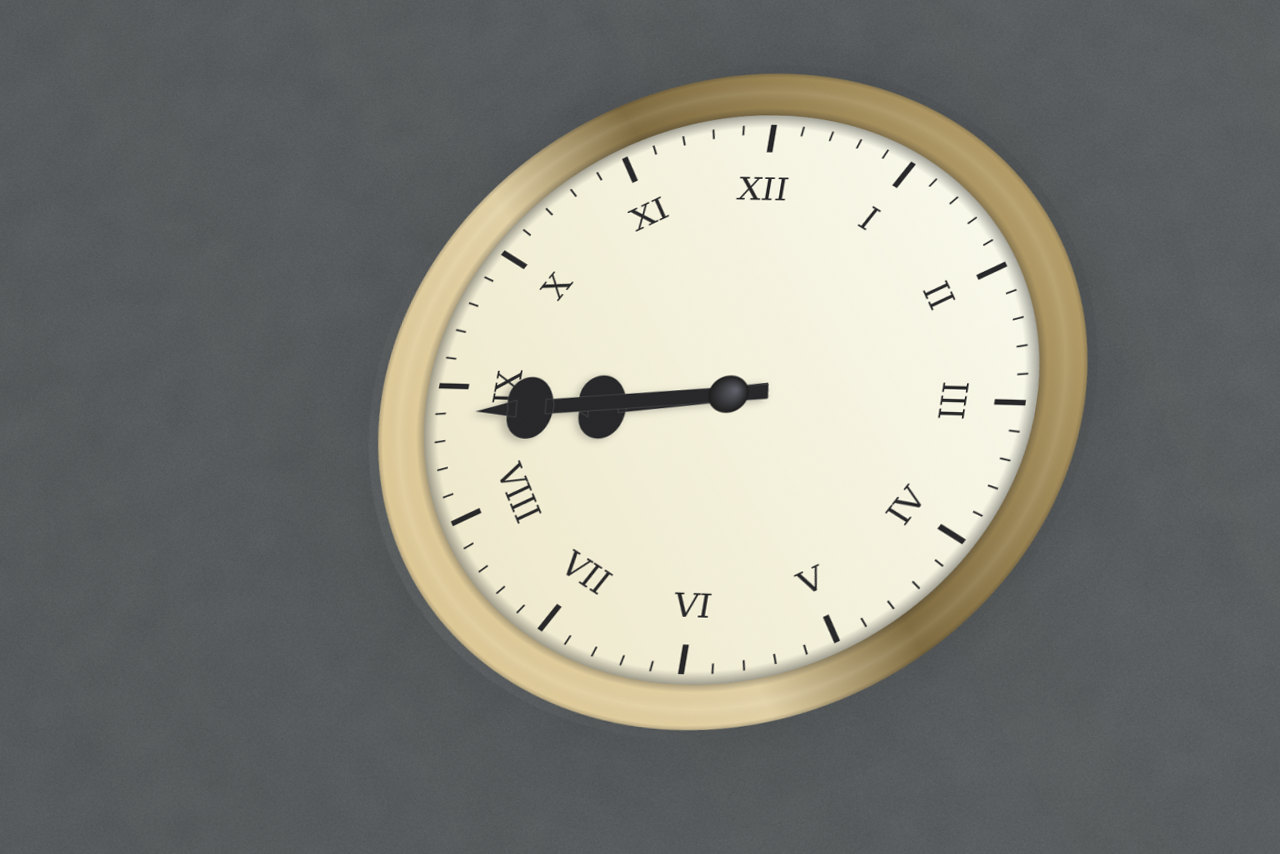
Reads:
h=8 m=44
